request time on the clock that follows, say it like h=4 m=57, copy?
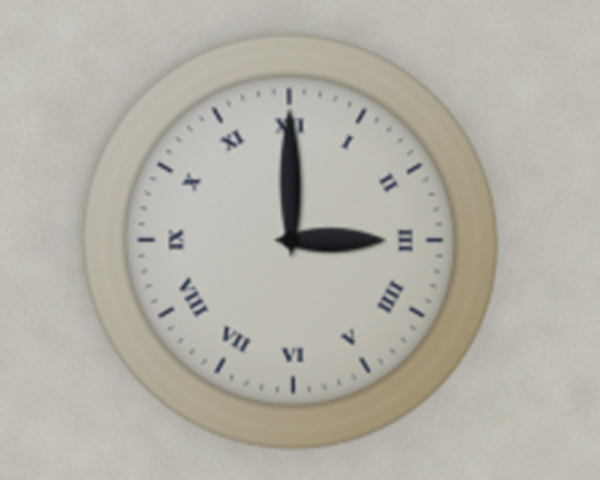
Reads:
h=3 m=0
